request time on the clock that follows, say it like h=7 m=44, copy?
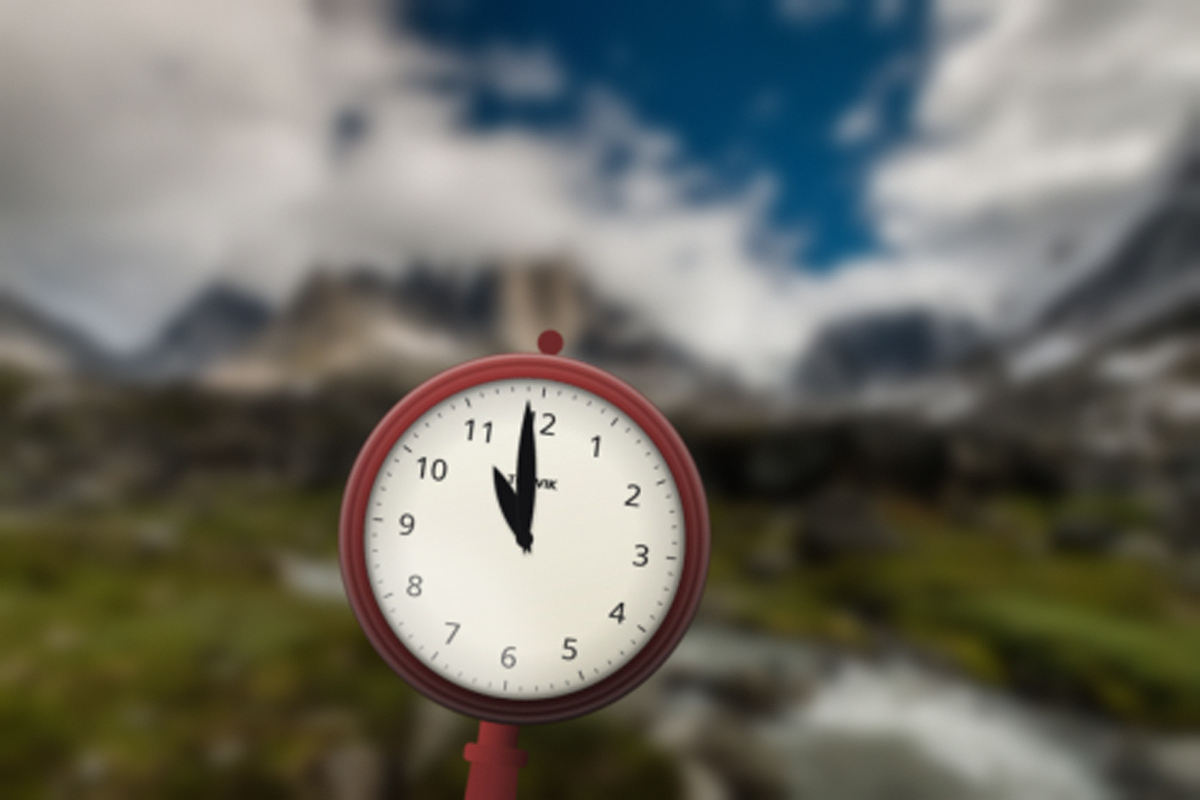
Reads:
h=10 m=59
